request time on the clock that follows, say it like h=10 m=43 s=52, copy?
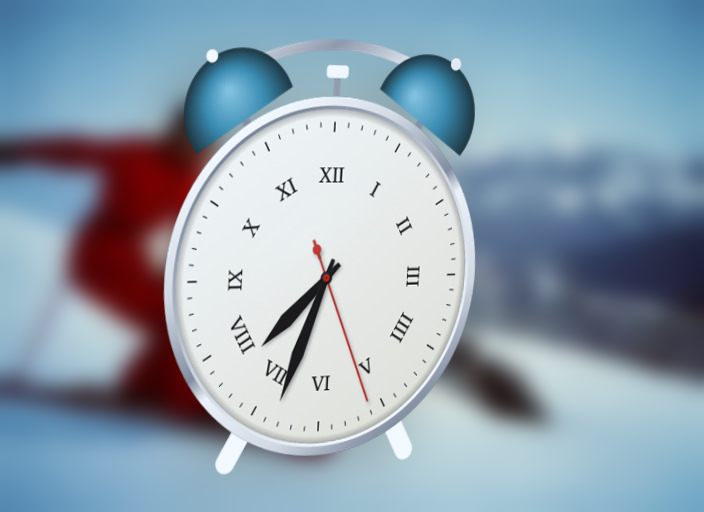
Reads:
h=7 m=33 s=26
